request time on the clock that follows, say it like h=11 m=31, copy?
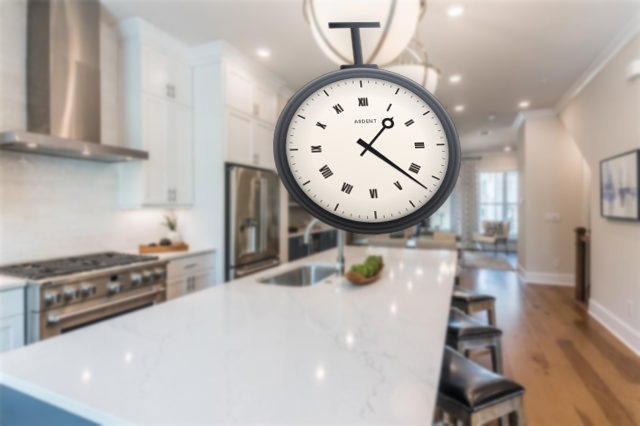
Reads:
h=1 m=22
